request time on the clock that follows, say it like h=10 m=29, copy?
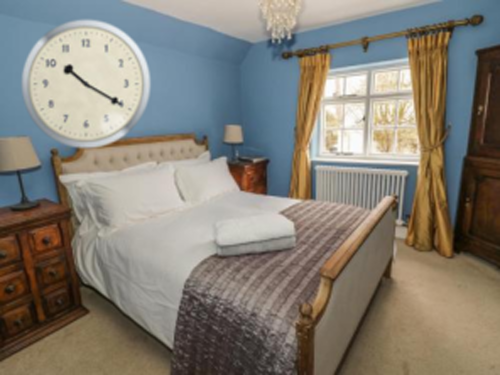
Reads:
h=10 m=20
